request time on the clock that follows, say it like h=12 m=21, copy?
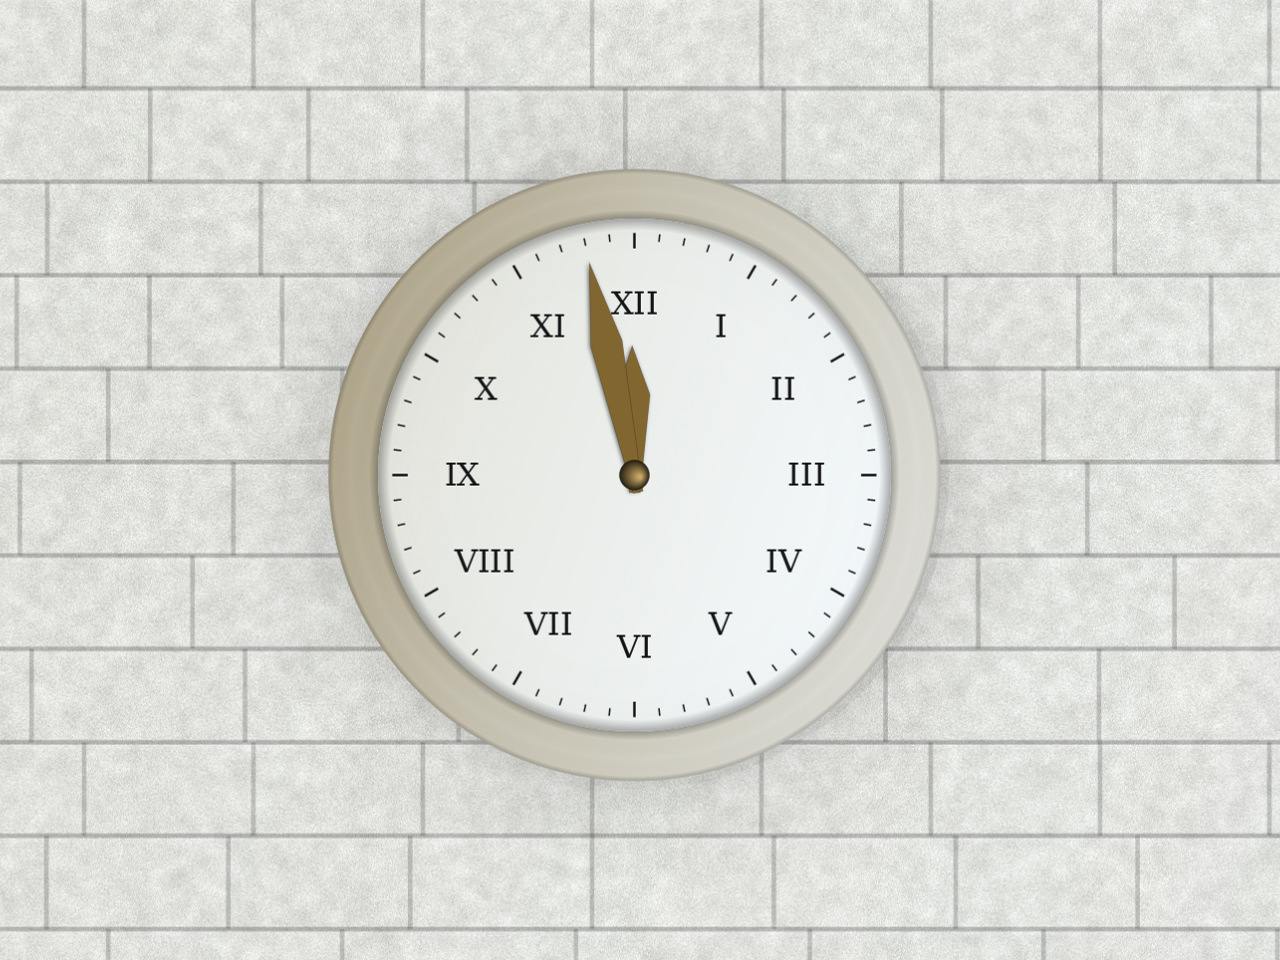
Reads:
h=11 m=58
